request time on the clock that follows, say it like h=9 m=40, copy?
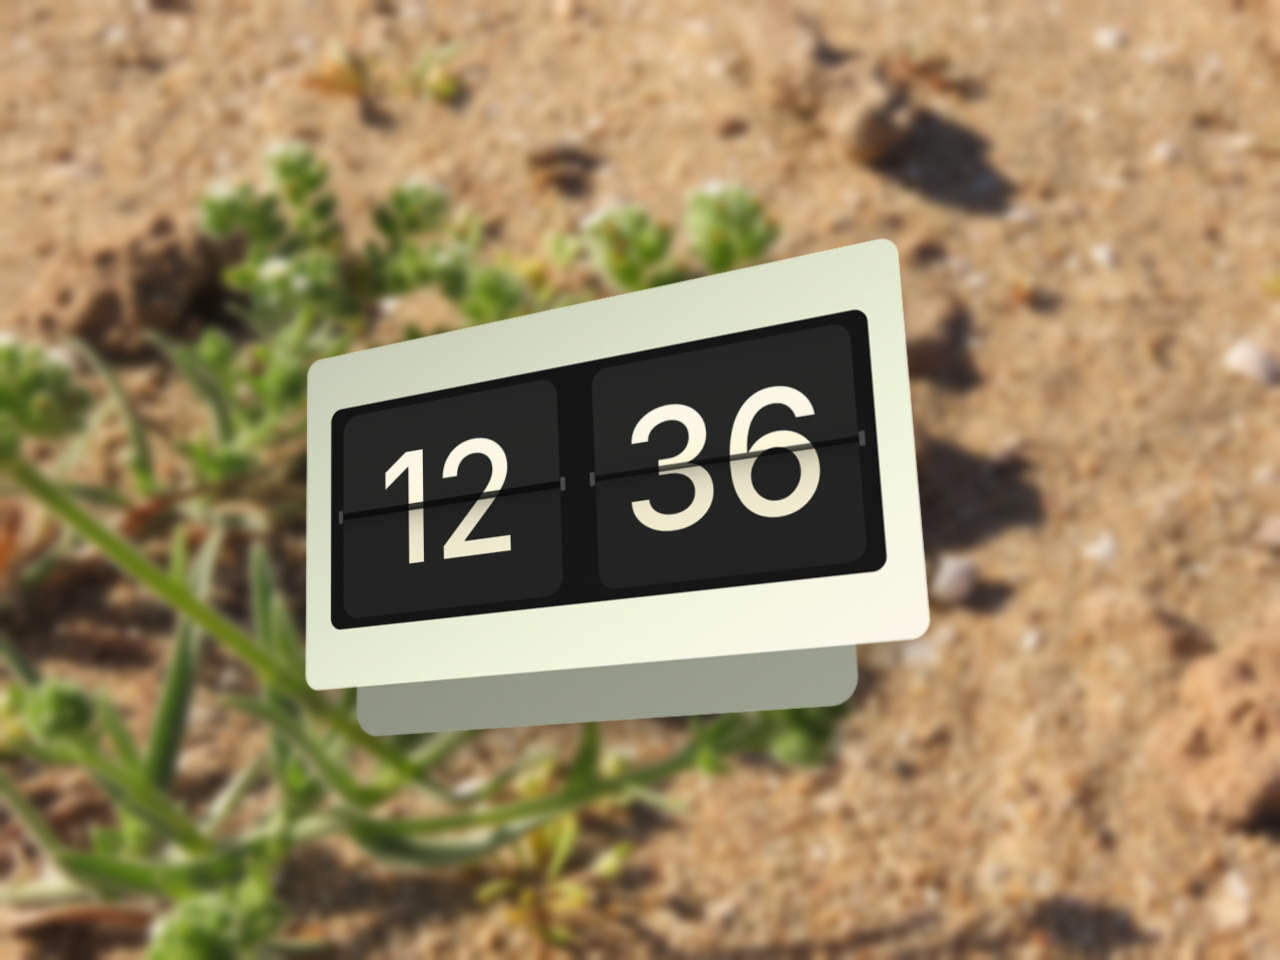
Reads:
h=12 m=36
